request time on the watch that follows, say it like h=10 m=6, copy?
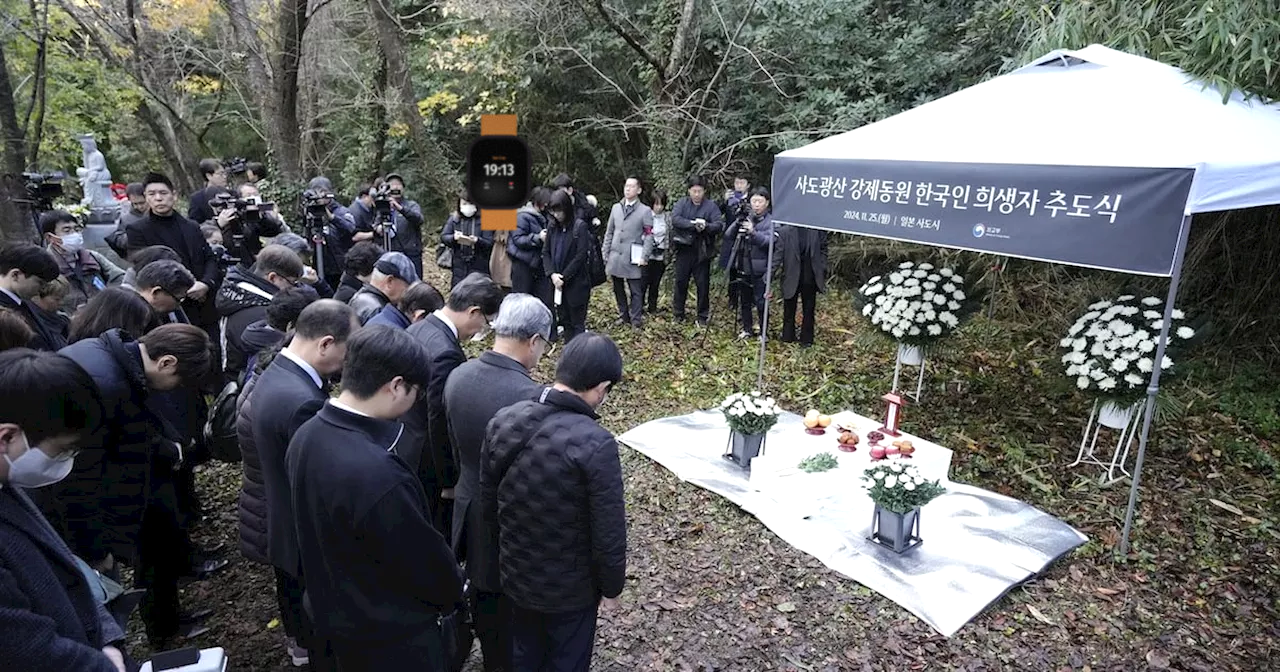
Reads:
h=19 m=13
